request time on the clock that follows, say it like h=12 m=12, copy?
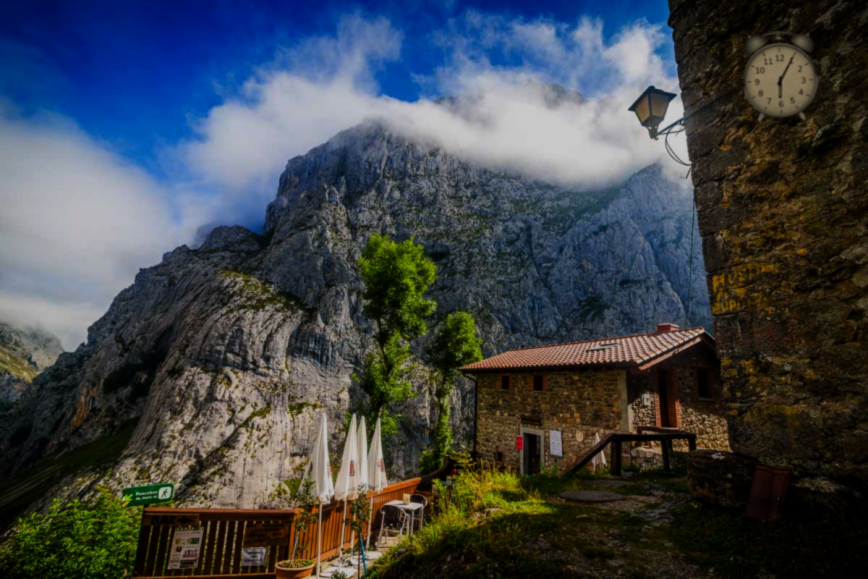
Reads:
h=6 m=5
